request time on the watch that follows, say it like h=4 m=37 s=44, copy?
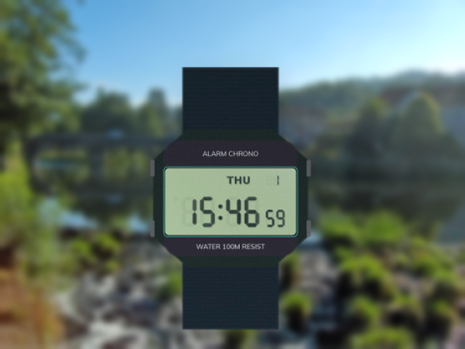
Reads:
h=15 m=46 s=59
